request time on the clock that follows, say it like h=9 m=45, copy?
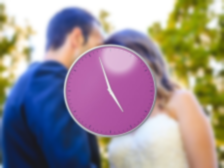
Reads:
h=4 m=57
